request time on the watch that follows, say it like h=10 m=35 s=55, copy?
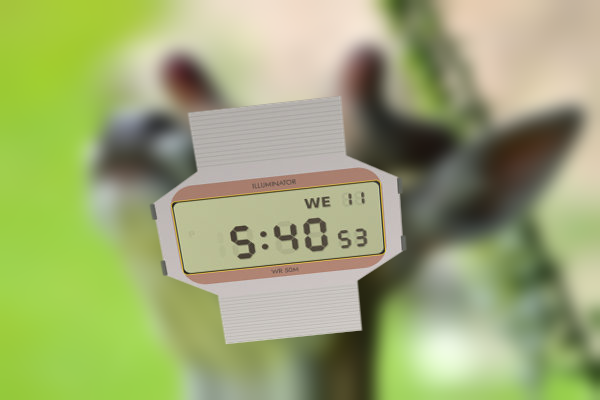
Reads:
h=5 m=40 s=53
